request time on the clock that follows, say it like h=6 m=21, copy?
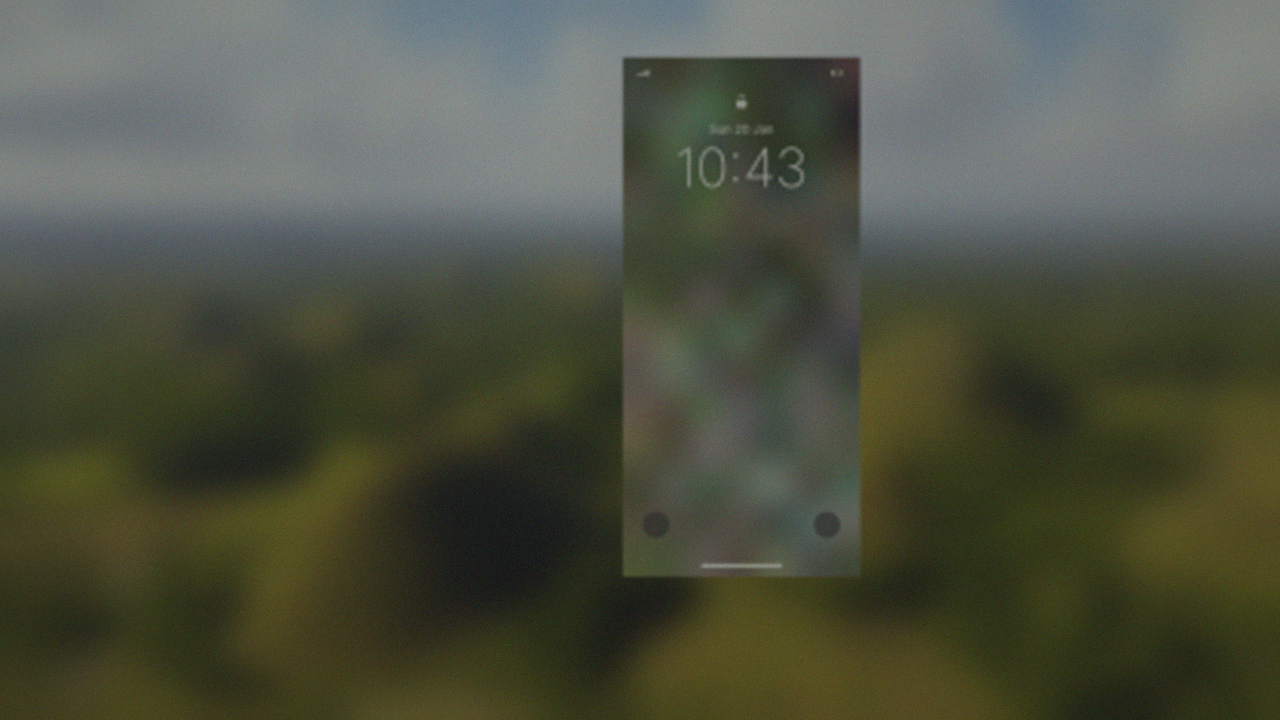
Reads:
h=10 m=43
